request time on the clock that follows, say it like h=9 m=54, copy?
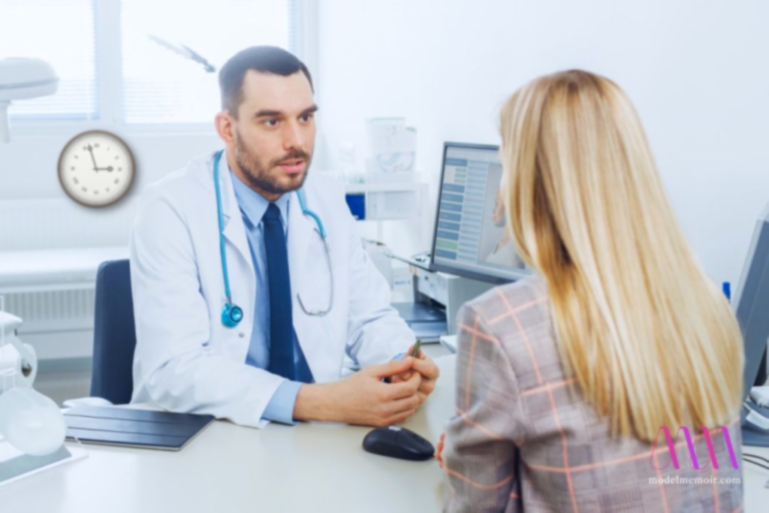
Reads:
h=2 m=57
